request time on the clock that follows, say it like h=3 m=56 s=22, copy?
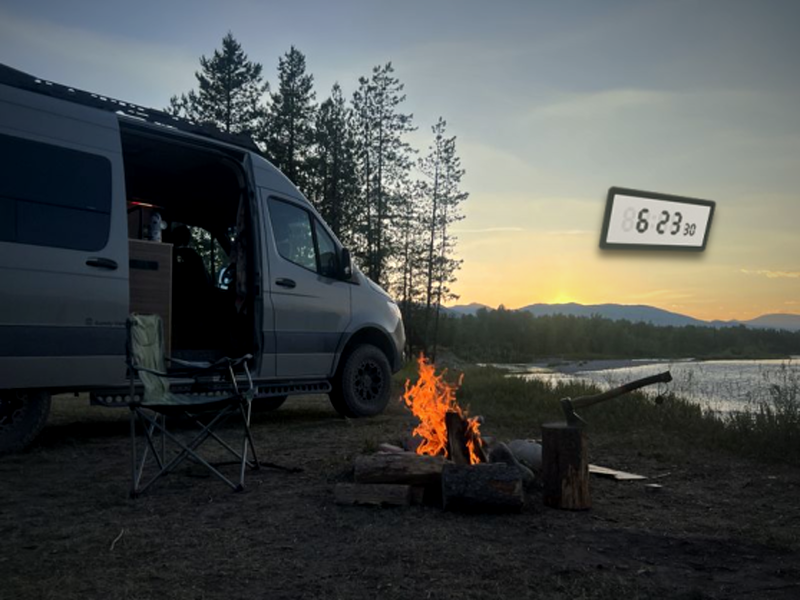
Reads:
h=6 m=23 s=30
